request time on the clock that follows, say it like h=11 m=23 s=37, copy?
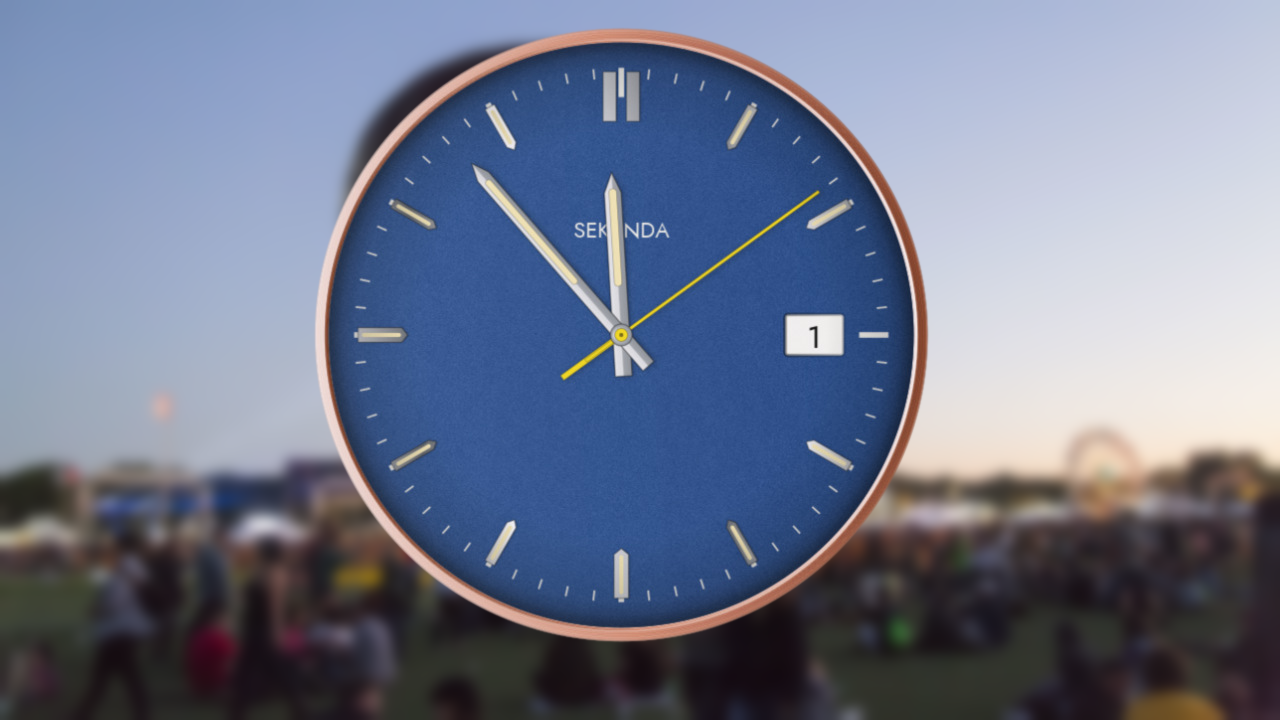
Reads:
h=11 m=53 s=9
